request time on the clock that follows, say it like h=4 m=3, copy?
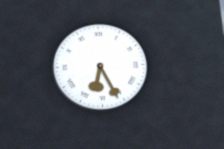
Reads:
h=6 m=26
